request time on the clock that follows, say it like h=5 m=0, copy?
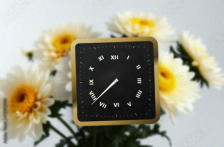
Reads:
h=7 m=38
